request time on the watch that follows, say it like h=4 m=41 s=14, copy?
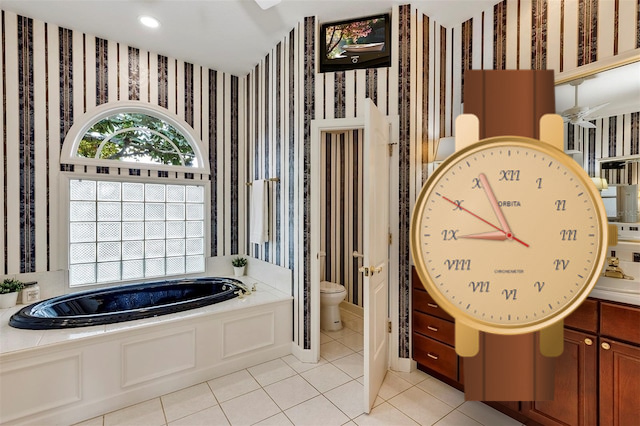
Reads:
h=8 m=55 s=50
